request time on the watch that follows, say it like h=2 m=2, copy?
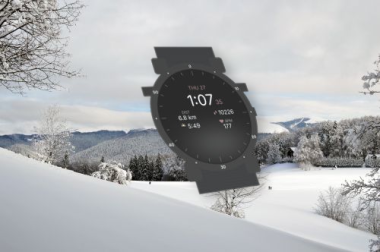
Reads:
h=1 m=7
